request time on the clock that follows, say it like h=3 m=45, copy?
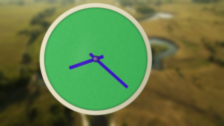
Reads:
h=8 m=22
